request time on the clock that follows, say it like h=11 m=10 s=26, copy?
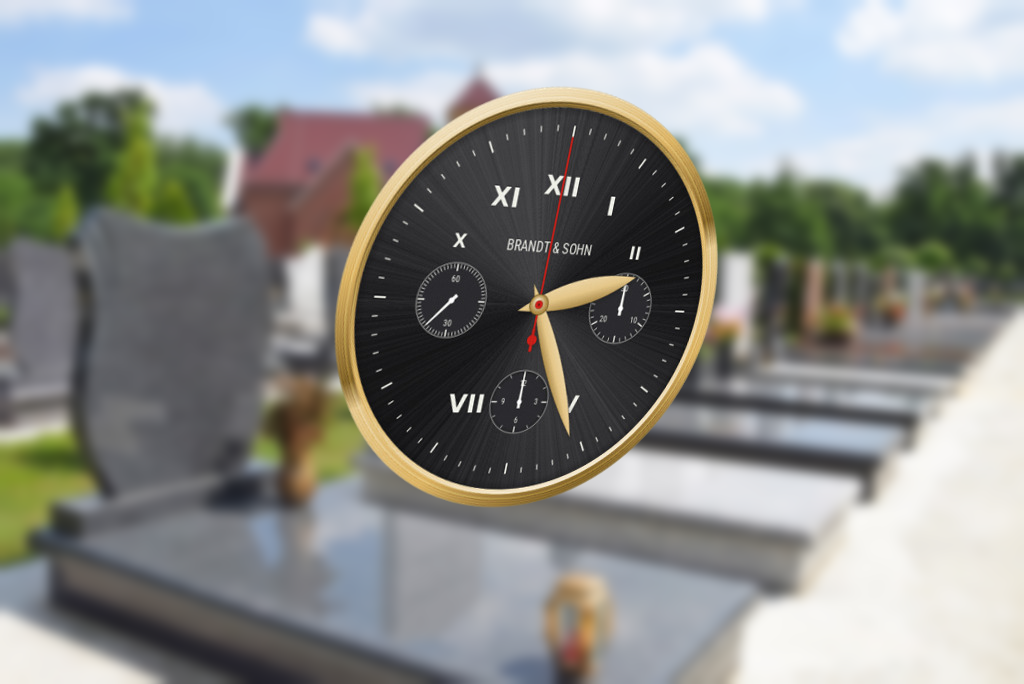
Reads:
h=2 m=25 s=37
